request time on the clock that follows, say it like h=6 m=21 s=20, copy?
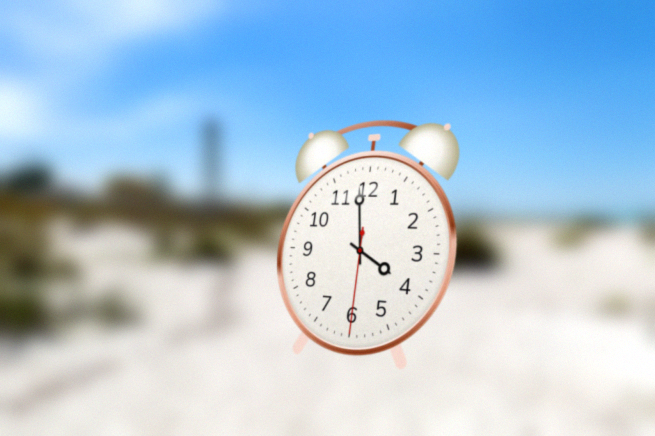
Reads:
h=3 m=58 s=30
